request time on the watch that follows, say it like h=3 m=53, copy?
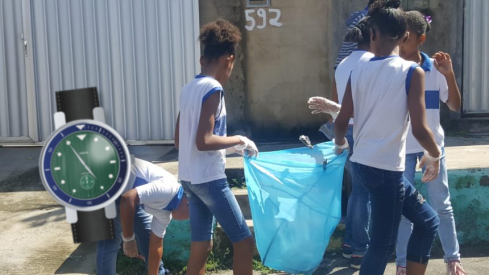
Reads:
h=4 m=55
